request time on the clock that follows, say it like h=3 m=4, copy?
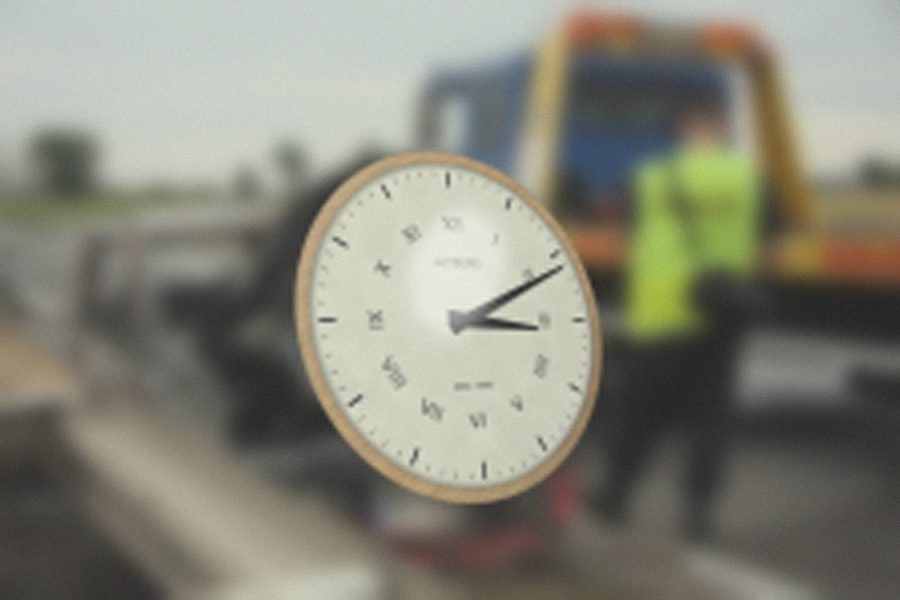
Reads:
h=3 m=11
